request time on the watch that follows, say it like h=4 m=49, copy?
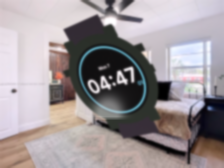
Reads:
h=4 m=47
